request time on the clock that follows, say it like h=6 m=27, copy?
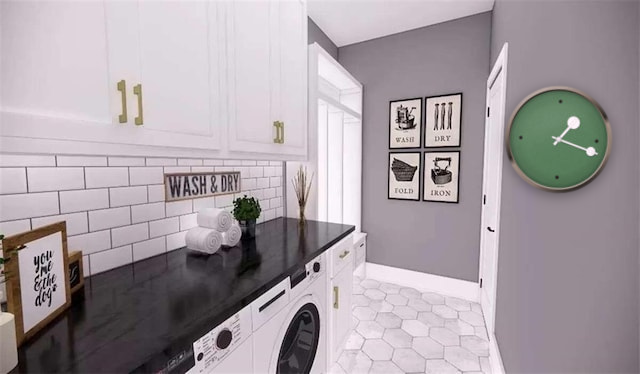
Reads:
h=1 m=18
